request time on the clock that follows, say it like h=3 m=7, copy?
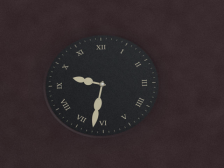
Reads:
h=9 m=32
